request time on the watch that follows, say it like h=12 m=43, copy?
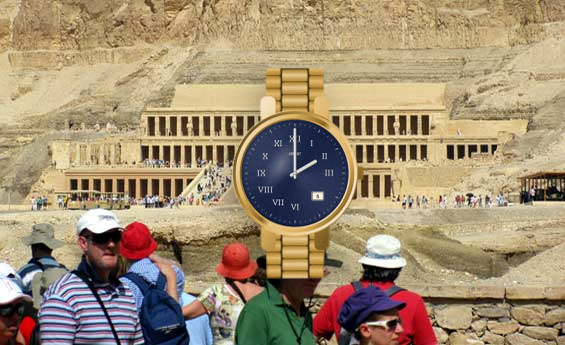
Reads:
h=2 m=0
